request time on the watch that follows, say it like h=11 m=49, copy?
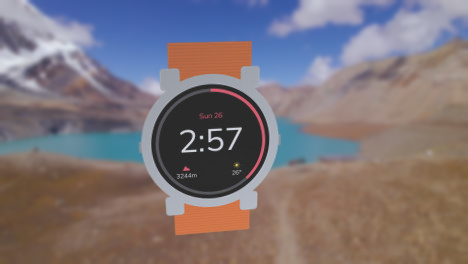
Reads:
h=2 m=57
